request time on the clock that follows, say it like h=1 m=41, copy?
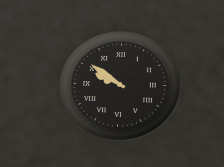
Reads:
h=9 m=51
